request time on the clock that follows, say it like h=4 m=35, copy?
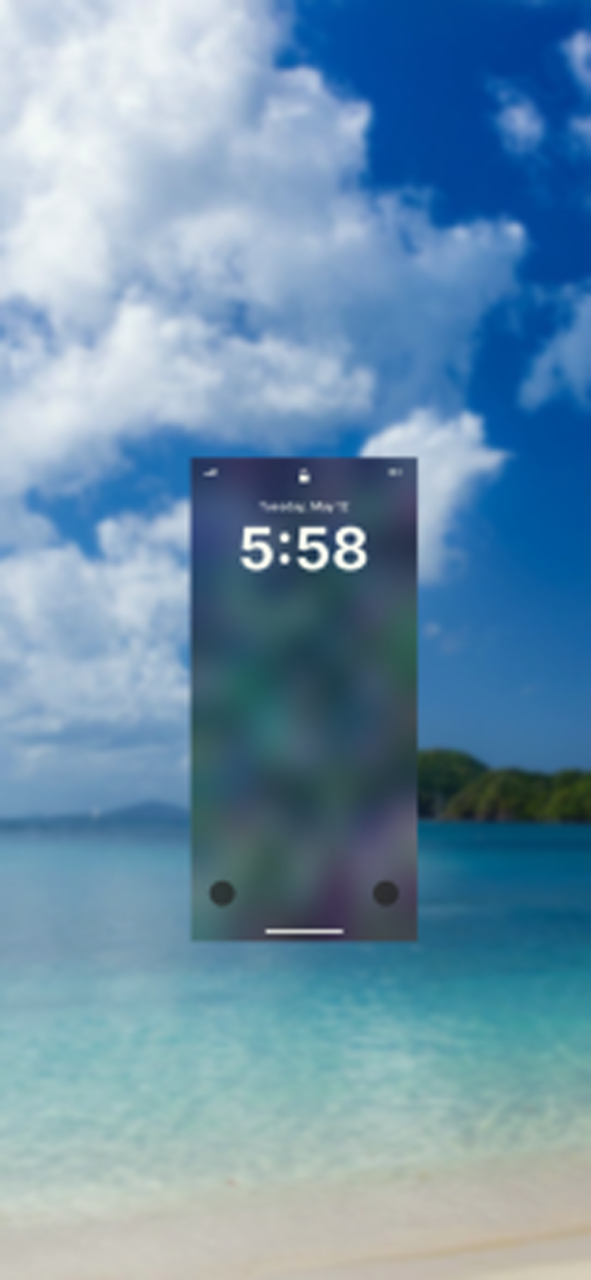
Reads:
h=5 m=58
